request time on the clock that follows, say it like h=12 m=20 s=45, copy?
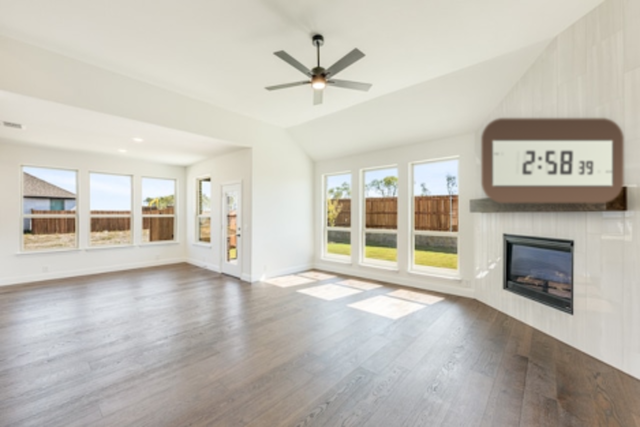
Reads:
h=2 m=58 s=39
